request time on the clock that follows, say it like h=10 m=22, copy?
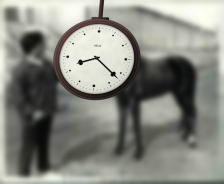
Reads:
h=8 m=22
